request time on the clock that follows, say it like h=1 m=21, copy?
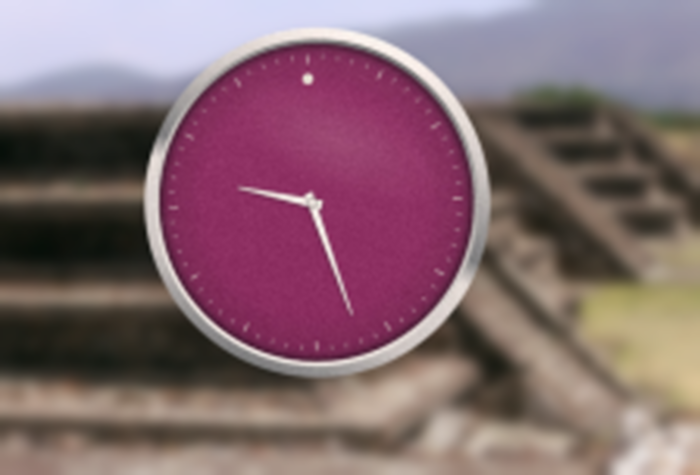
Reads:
h=9 m=27
